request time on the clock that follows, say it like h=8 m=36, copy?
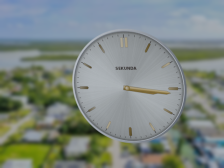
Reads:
h=3 m=16
